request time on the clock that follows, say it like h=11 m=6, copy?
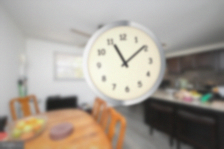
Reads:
h=11 m=9
